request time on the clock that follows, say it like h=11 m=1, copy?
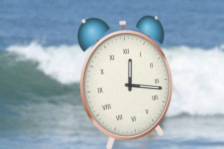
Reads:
h=12 m=17
